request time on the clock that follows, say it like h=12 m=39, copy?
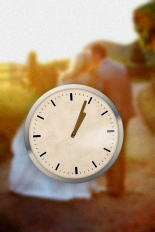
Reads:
h=1 m=4
